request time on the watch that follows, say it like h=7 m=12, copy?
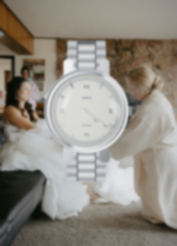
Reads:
h=4 m=21
